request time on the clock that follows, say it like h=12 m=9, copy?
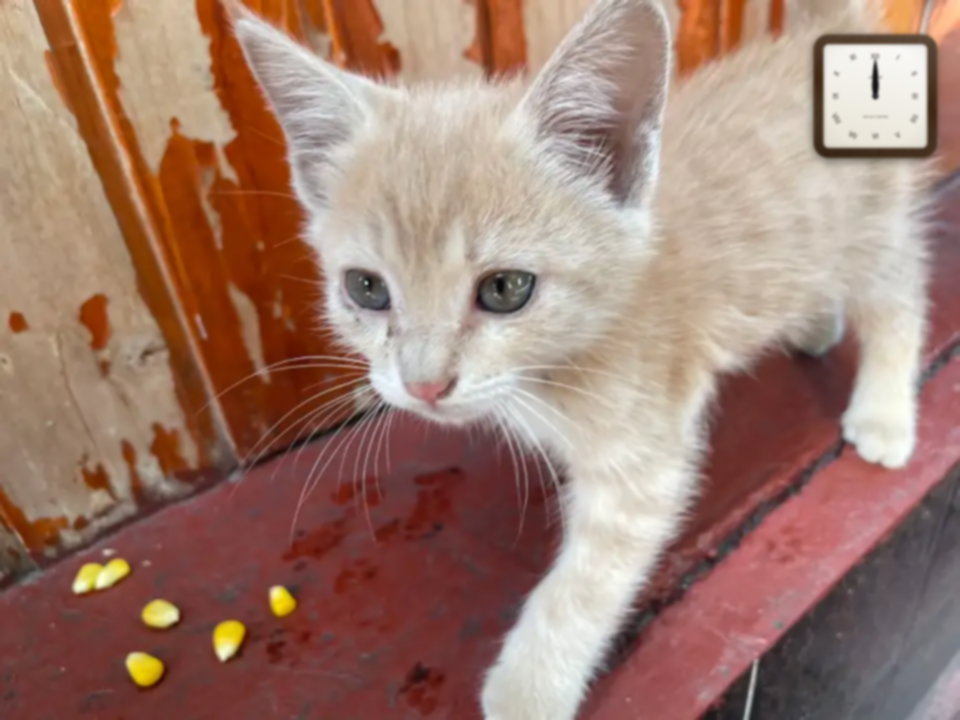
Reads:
h=12 m=0
